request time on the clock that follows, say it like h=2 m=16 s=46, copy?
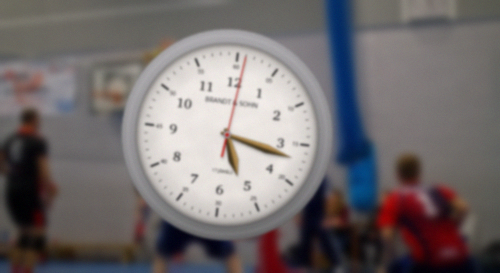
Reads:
h=5 m=17 s=1
